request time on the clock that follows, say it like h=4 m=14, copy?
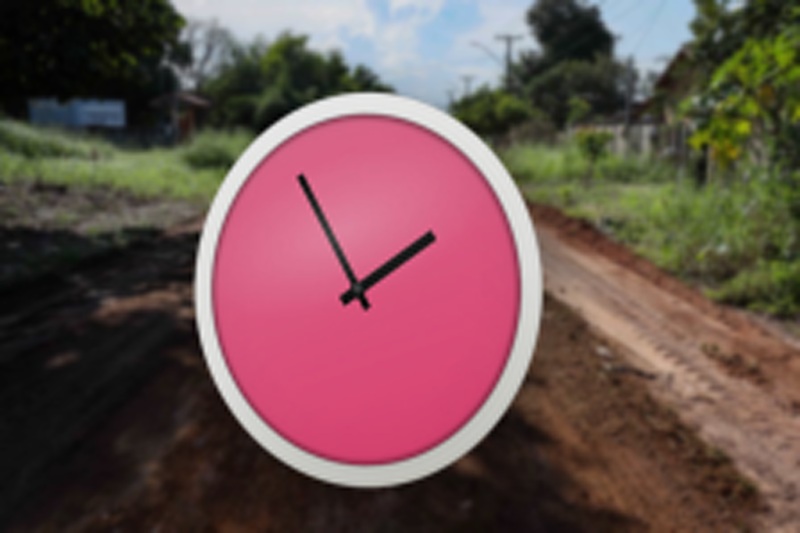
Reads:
h=1 m=55
